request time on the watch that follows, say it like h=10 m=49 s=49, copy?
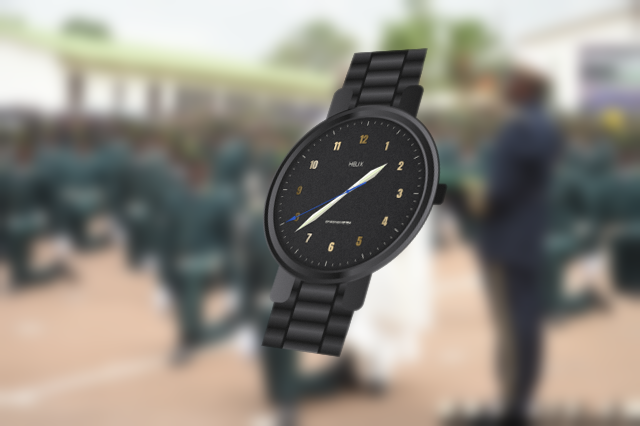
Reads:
h=1 m=37 s=40
